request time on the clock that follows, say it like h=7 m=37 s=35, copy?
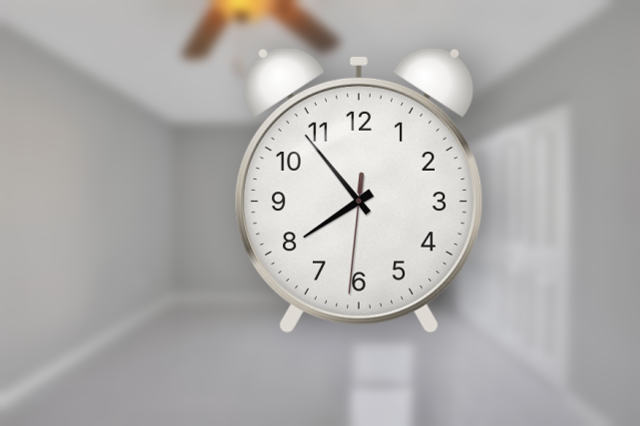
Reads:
h=7 m=53 s=31
